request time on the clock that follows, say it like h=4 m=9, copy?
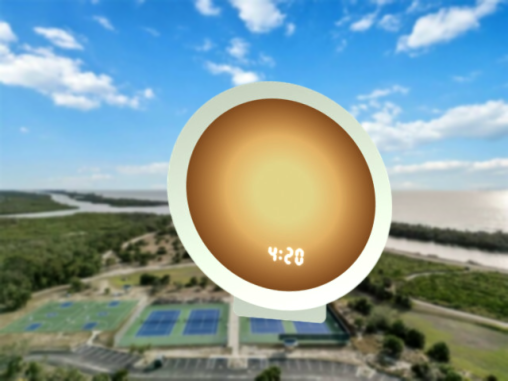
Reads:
h=4 m=20
